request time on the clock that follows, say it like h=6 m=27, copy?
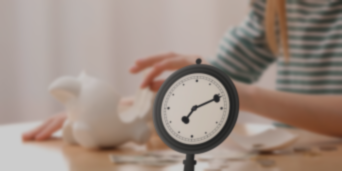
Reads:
h=7 m=11
